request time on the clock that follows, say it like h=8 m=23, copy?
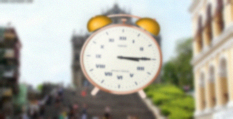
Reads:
h=3 m=15
